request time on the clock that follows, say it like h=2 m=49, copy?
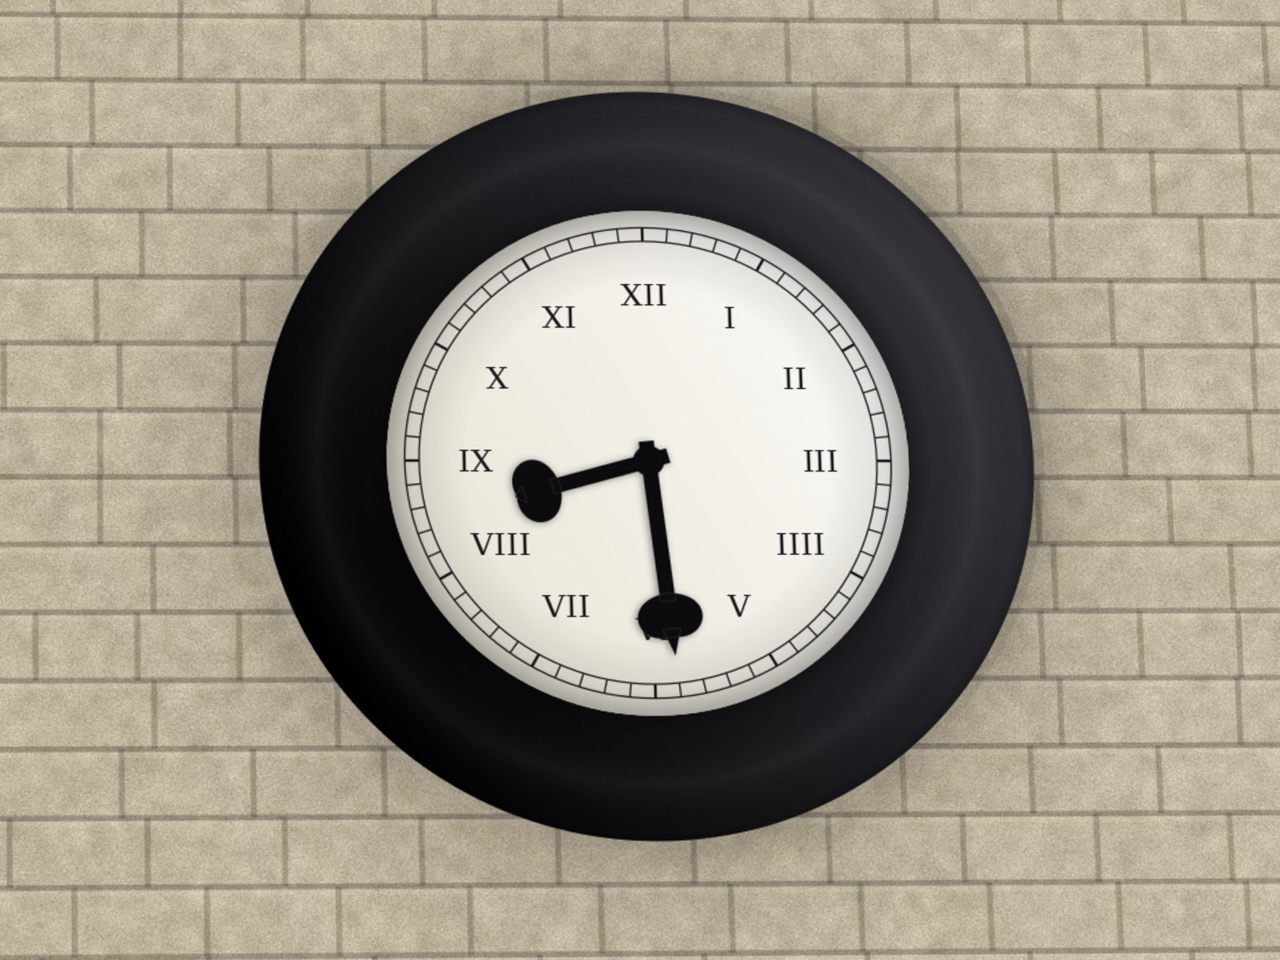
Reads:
h=8 m=29
